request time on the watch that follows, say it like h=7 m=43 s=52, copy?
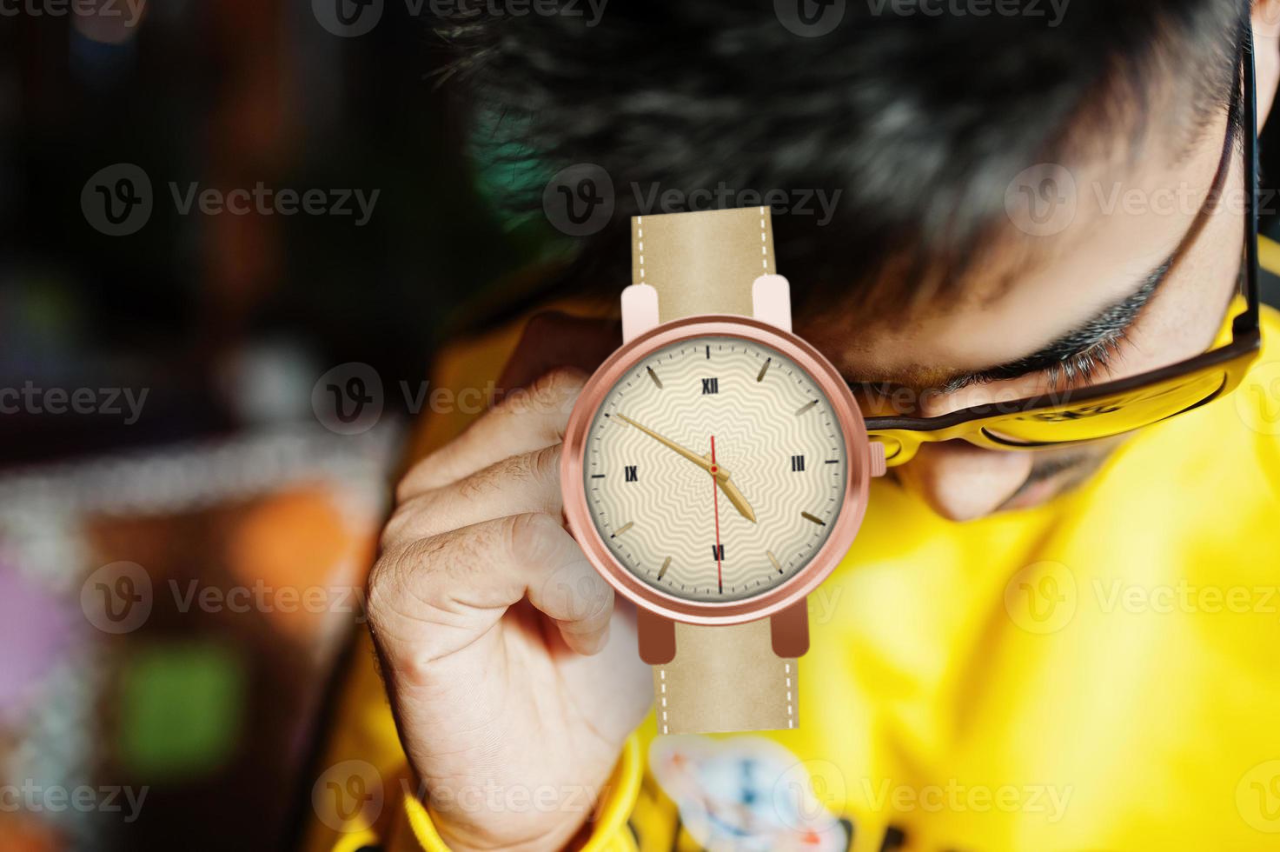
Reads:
h=4 m=50 s=30
